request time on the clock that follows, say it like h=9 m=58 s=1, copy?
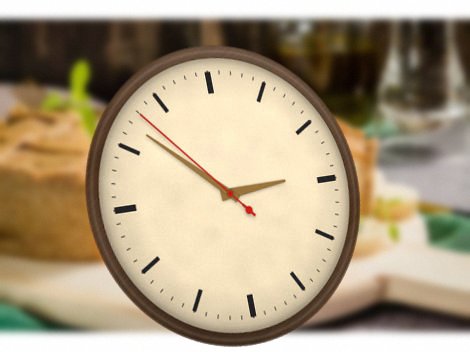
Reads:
h=2 m=51 s=53
